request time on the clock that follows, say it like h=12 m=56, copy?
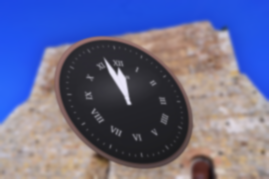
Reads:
h=11 m=57
